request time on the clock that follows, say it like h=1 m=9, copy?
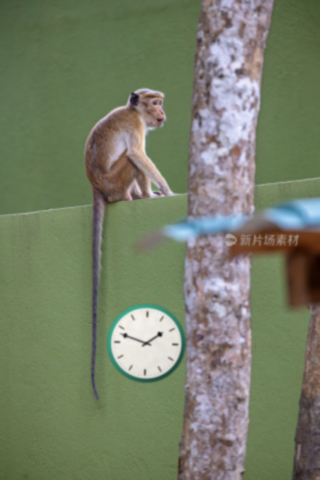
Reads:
h=1 m=48
